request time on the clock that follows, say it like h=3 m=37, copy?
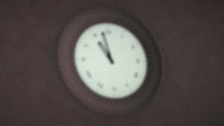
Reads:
h=10 m=58
